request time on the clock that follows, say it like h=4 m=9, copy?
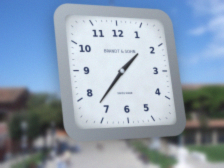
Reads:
h=1 m=37
